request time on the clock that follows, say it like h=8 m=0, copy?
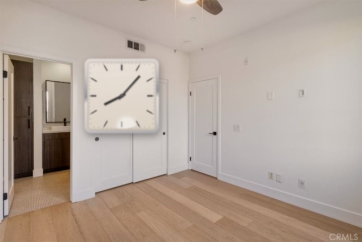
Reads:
h=8 m=7
